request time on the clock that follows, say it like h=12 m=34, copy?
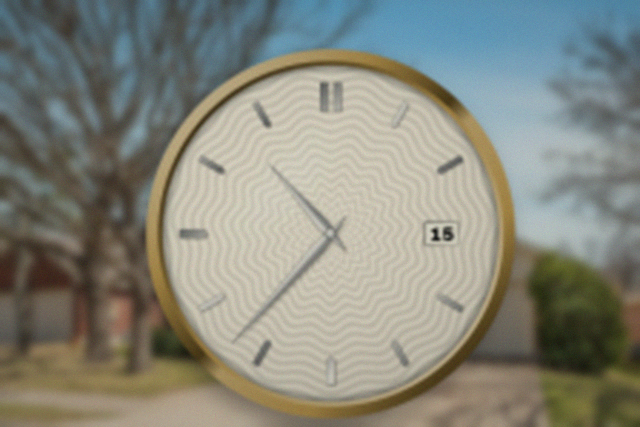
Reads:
h=10 m=37
